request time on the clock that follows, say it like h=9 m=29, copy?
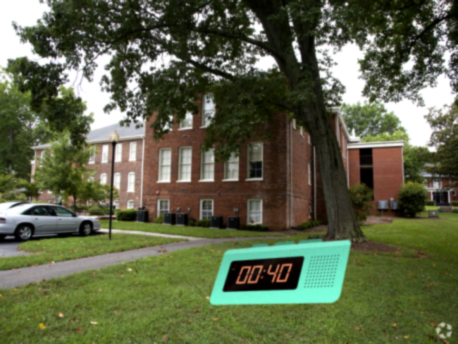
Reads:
h=0 m=40
